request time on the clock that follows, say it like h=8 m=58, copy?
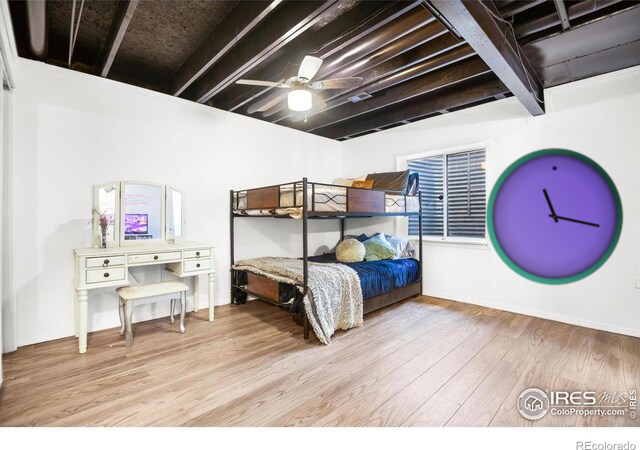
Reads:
h=11 m=17
